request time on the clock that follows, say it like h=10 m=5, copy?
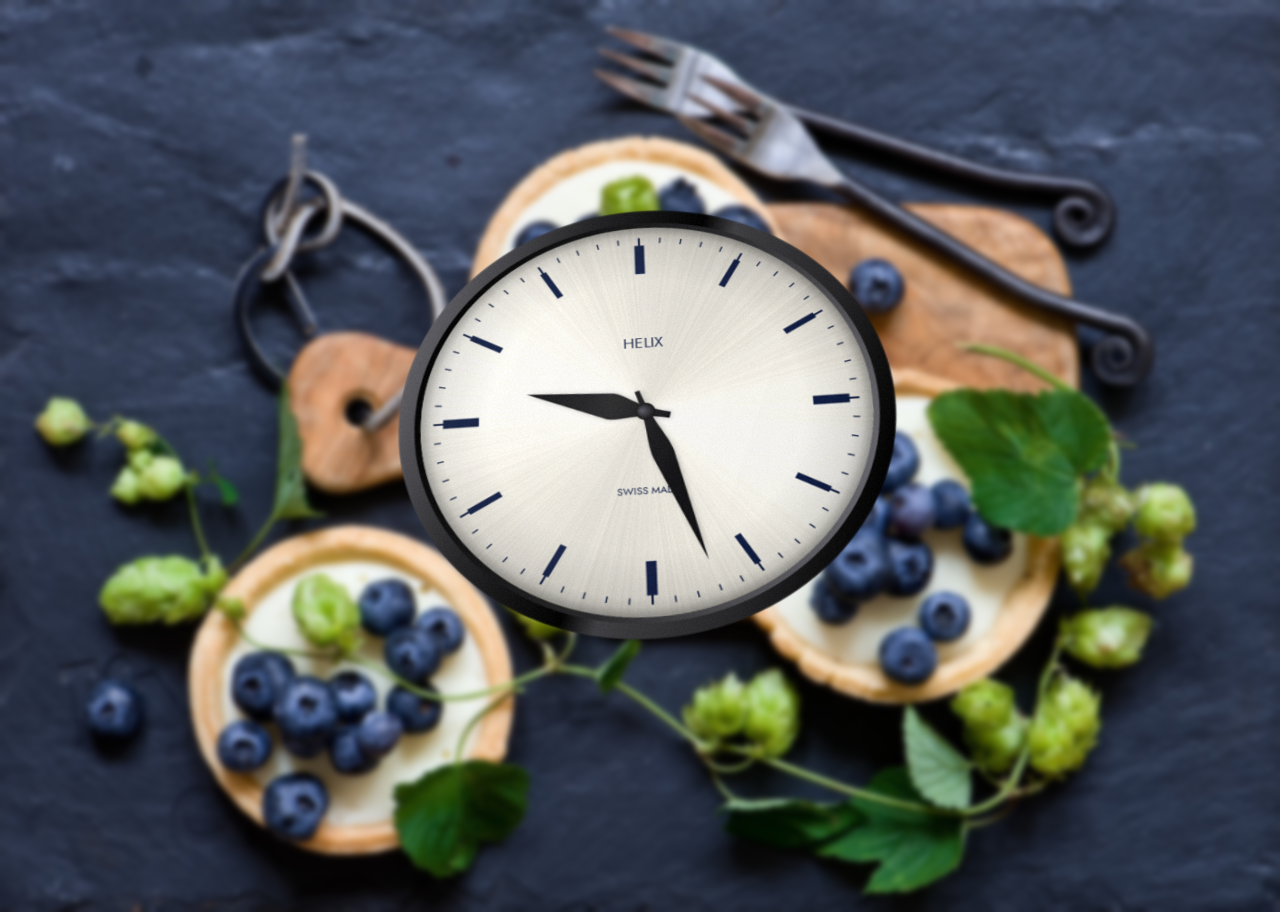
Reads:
h=9 m=27
